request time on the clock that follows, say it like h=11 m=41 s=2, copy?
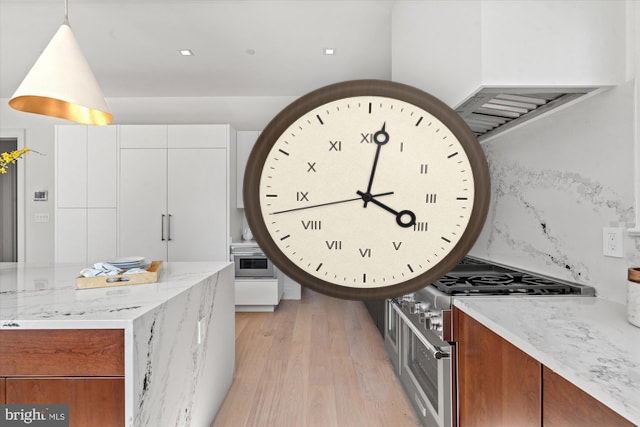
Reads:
h=4 m=1 s=43
